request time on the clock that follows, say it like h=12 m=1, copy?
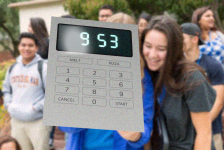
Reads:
h=9 m=53
